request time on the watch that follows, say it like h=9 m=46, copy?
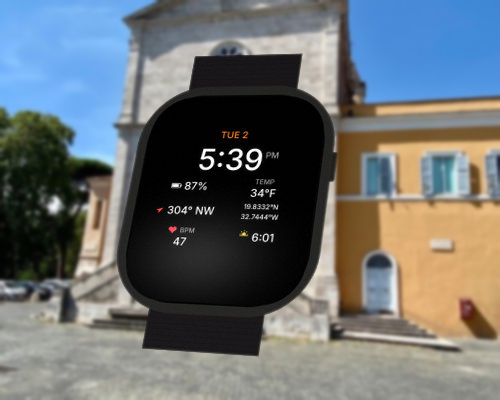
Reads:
h=5 m=39
